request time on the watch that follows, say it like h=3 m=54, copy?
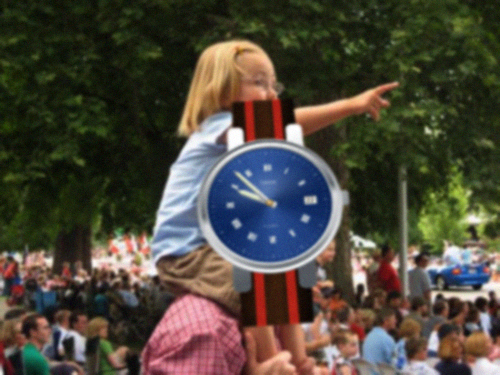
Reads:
h=9 m=53
